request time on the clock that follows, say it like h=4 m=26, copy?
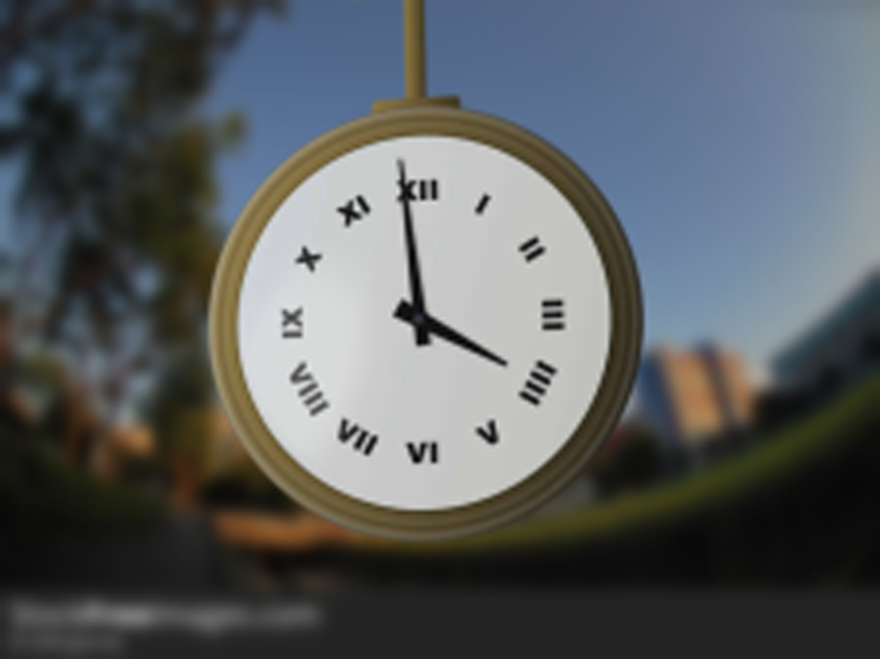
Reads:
h=3 m=59
